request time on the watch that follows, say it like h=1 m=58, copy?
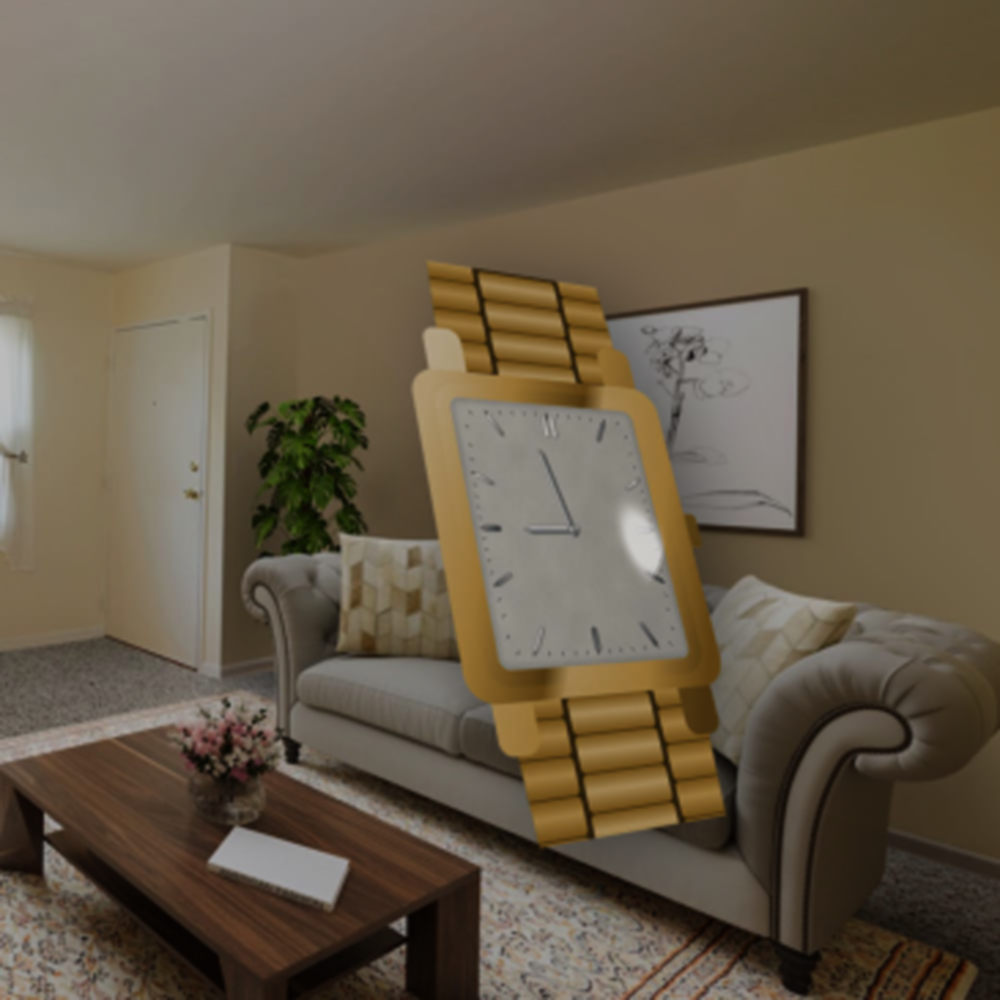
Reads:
h=8 m=58
